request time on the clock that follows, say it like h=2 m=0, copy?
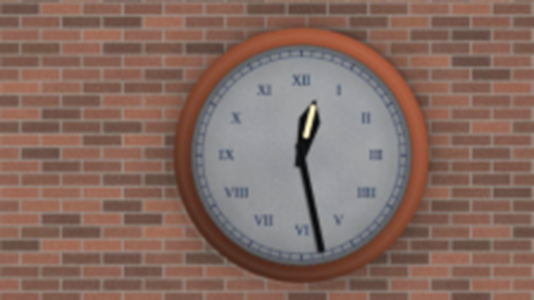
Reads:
h=12 m=28
